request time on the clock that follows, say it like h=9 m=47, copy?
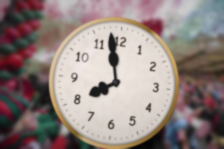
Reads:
h=7 m=58
